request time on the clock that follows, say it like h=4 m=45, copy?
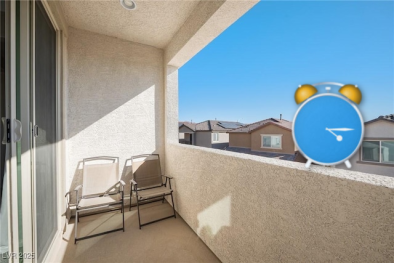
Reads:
h=4 m=15
